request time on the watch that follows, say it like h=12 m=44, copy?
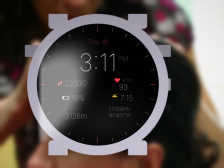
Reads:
h=3 m=11
